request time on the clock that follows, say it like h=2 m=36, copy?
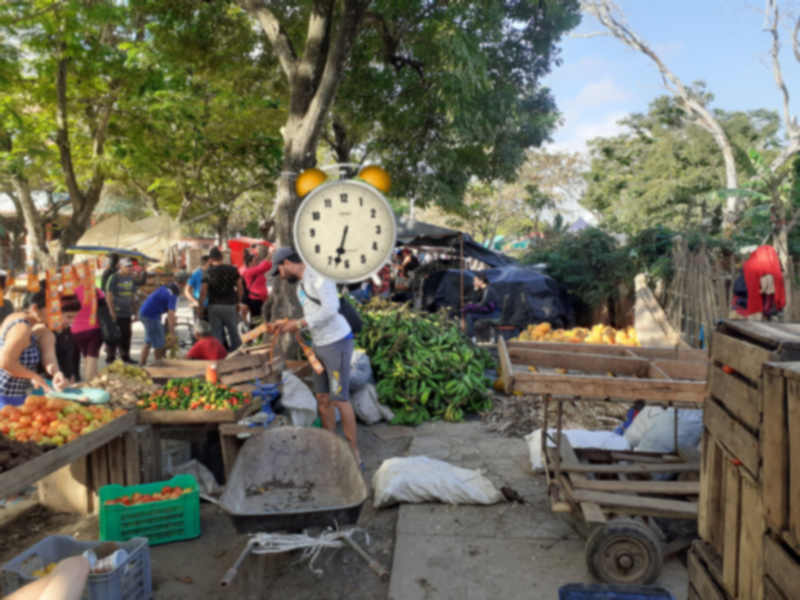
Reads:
h=6 m=33
